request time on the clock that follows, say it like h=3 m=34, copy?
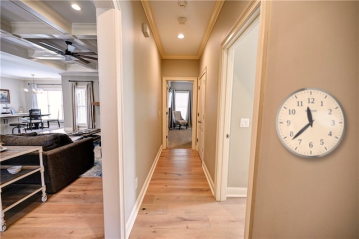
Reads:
h=11 m=38
